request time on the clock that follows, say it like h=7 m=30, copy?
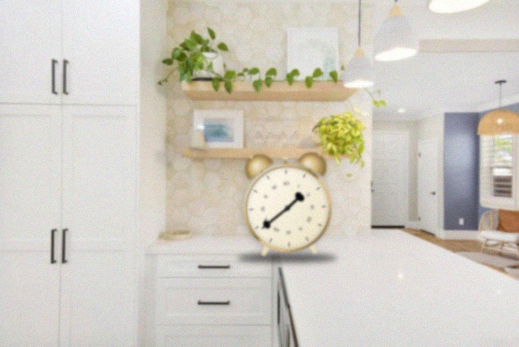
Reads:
h=1 m=39
